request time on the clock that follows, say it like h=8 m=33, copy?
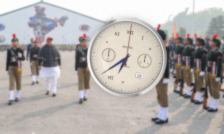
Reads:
h=6 m=38
